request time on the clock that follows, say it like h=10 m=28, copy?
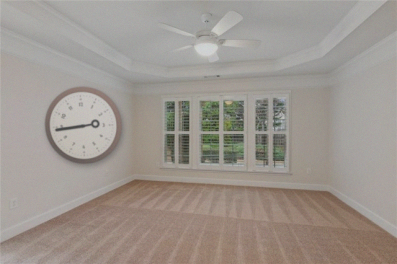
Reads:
h=2 m=44
